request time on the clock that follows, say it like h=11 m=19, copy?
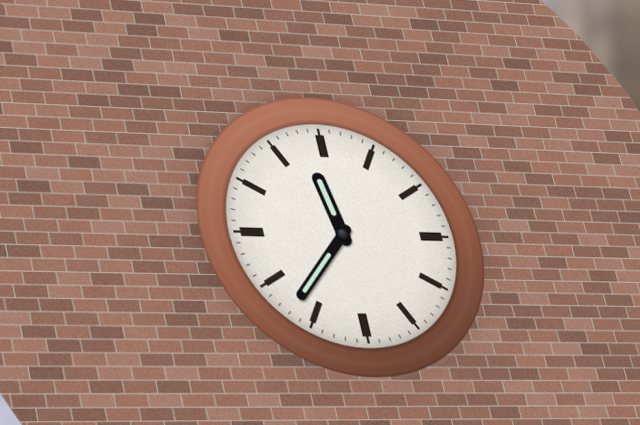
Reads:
h=11 m=37
